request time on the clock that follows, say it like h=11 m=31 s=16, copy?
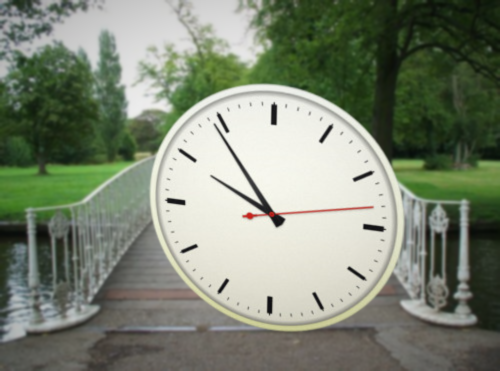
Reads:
h=9 m=54 s=13
